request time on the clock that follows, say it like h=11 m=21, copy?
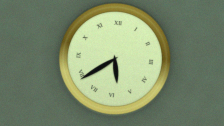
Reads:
h=5 m=39
